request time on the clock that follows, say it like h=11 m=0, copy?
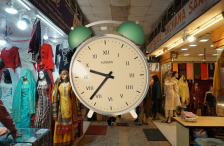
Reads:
h=9 m=37
